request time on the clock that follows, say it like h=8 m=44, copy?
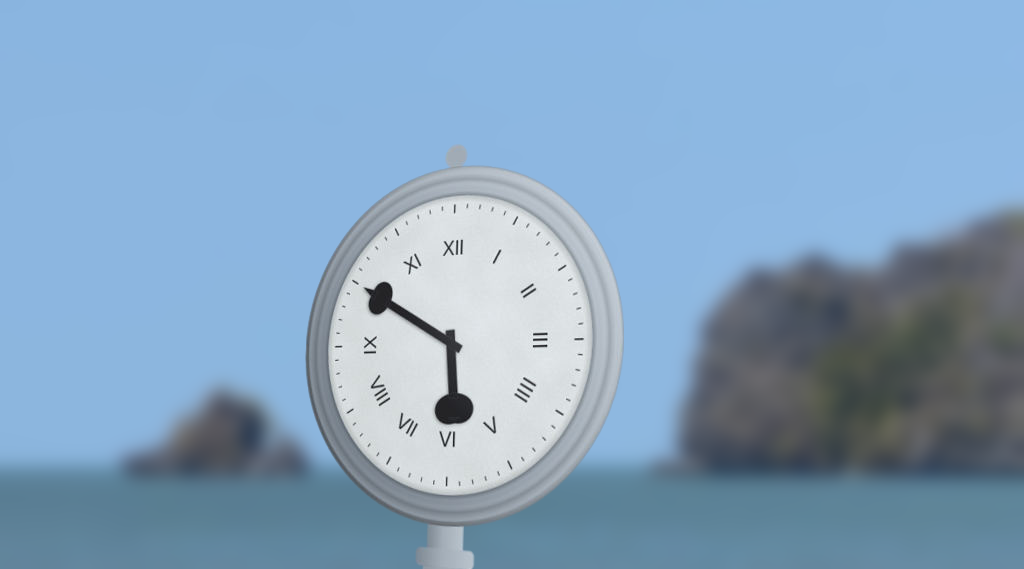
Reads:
h=5 m=50
